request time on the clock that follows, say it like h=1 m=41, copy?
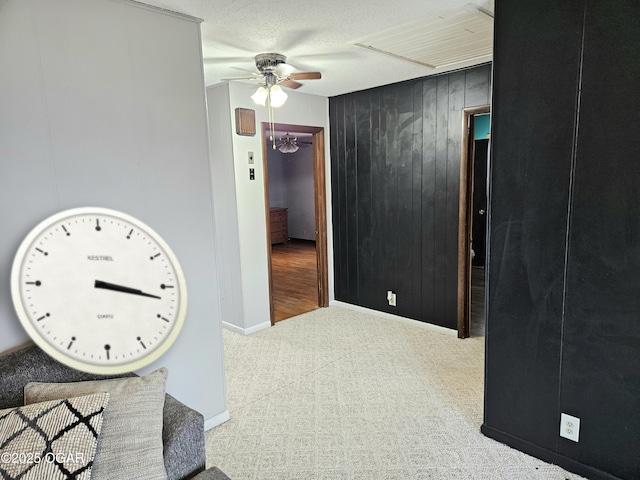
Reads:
h=3 m=17
